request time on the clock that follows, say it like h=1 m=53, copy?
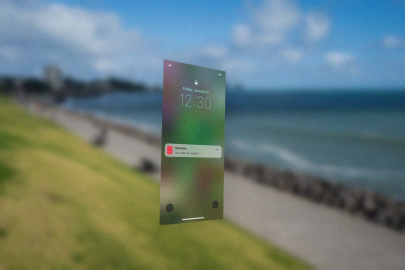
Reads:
h=12 m=30
